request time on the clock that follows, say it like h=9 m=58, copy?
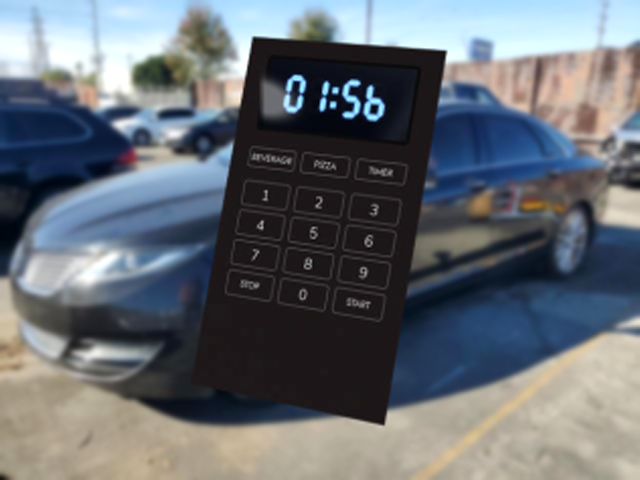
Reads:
h=1 m=56
